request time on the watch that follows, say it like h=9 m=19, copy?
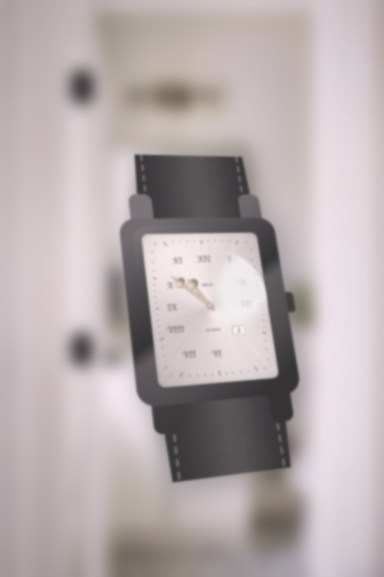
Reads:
h=10 m=52
